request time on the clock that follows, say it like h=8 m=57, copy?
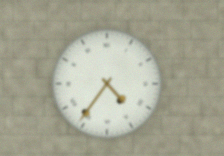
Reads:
h=4 m=36
